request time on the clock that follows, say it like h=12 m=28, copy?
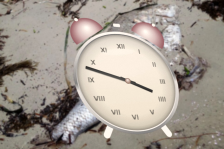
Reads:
h=3 m=48
